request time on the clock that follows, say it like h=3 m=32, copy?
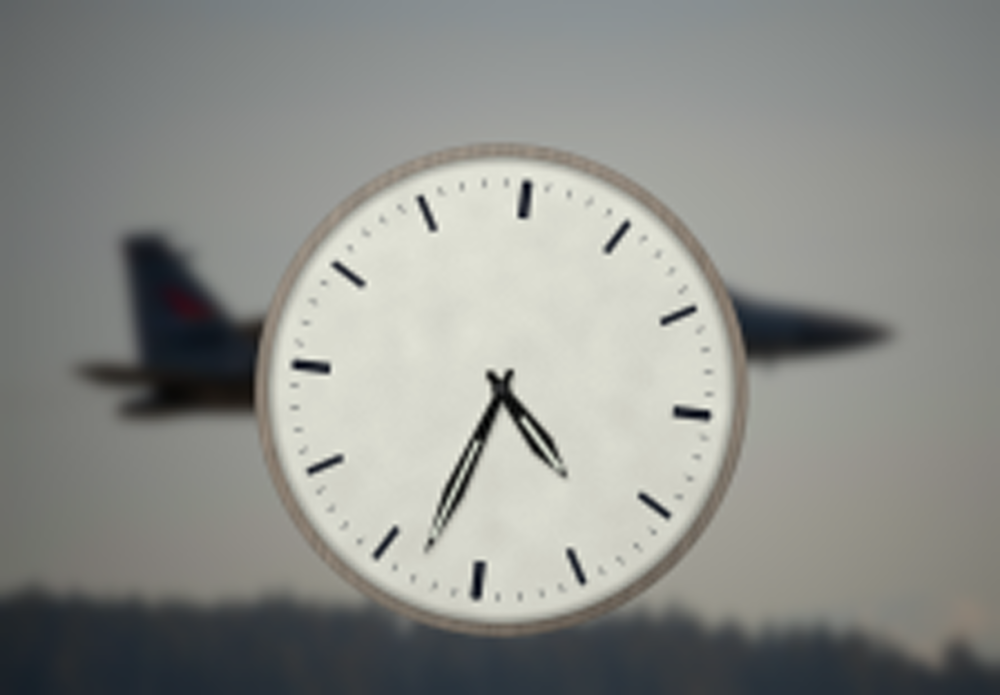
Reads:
h=4 m=33
